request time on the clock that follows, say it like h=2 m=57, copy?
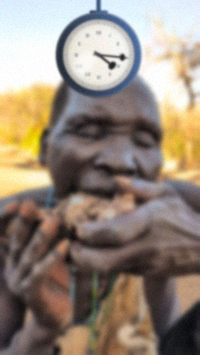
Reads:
h=4 m=16
